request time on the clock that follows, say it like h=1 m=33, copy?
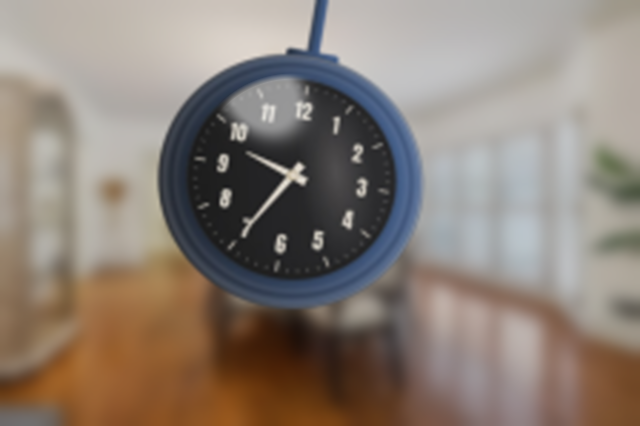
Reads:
h=9 m=35
